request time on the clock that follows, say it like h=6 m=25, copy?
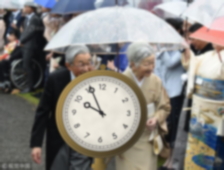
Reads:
h=9 m=56
